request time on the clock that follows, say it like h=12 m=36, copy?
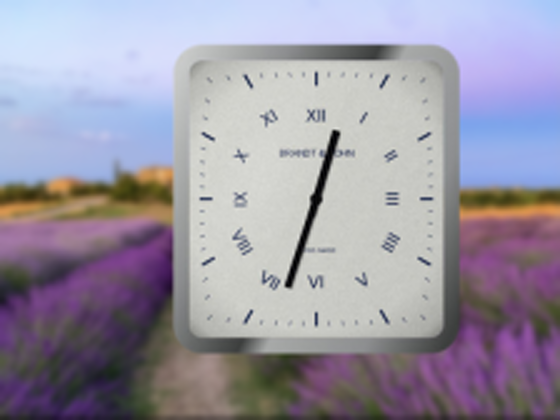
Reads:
h=12 m=33
